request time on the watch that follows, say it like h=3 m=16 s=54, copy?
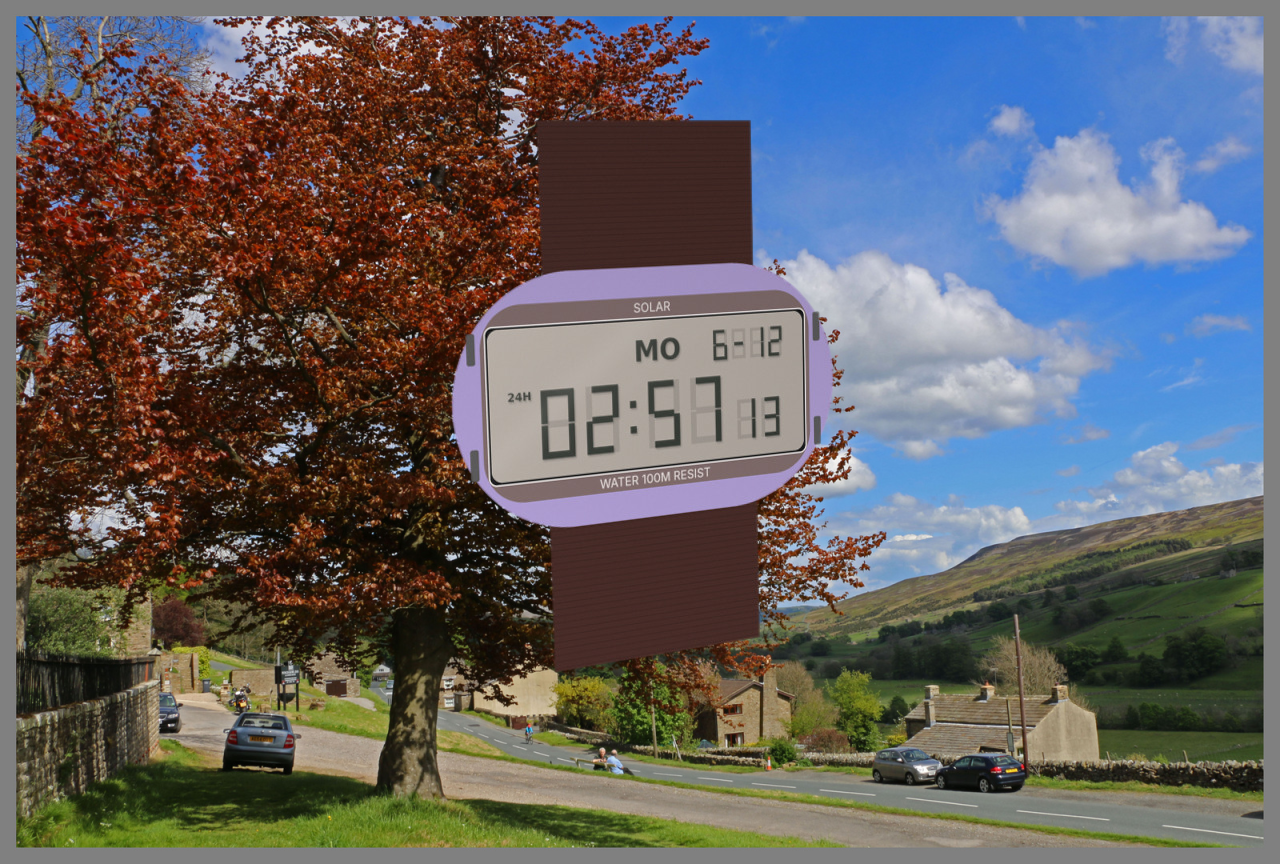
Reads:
h=2 m=57 s=13
